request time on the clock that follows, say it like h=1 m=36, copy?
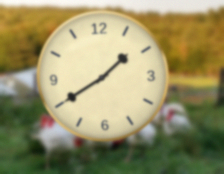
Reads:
h=1 m=40
